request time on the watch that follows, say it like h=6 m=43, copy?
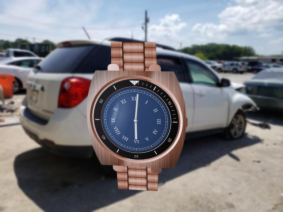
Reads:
h=6 m=1
